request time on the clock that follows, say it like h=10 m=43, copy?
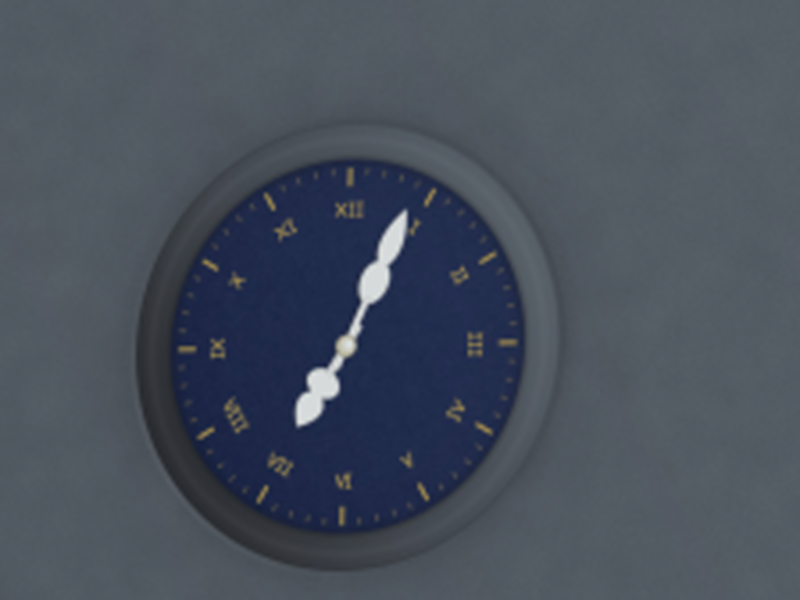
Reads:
h=7 m=4
